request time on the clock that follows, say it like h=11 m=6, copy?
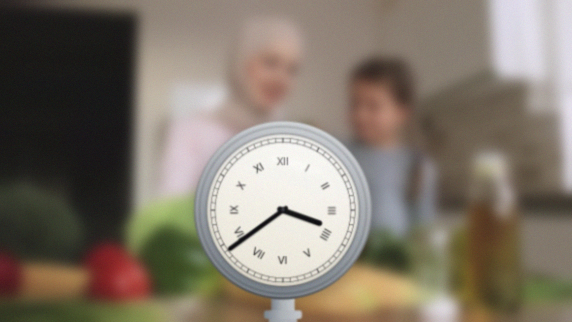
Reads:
h=3 m=39
